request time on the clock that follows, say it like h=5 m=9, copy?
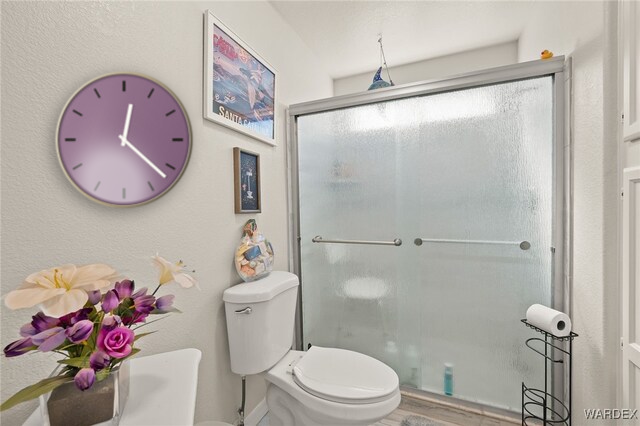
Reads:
h=12 m=22
